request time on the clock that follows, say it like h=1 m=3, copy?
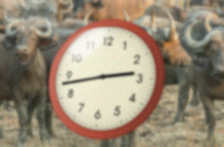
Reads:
h=2 m=43
